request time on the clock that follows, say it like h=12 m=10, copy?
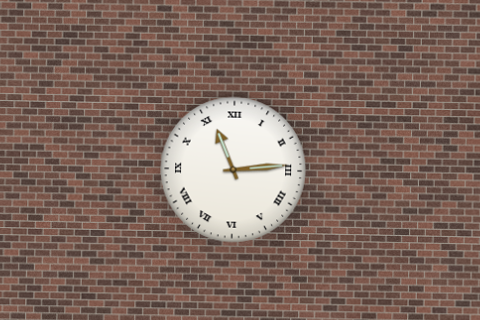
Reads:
h=11 m=14
